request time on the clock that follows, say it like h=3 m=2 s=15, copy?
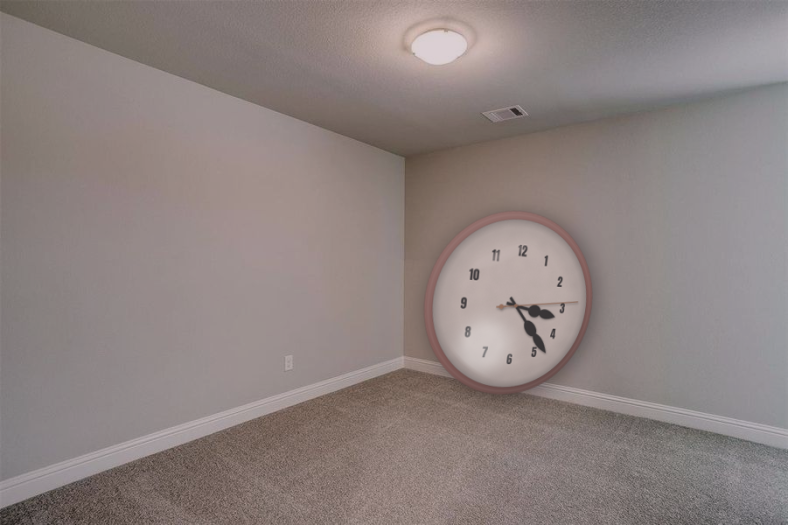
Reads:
h=3 m=23 s=14
